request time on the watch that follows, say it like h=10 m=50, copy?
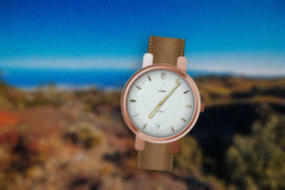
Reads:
h=7 m=6
